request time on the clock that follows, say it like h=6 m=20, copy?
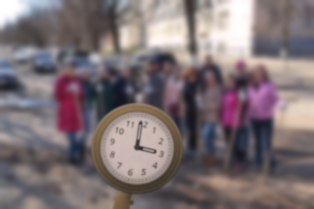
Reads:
h=2 m=59
